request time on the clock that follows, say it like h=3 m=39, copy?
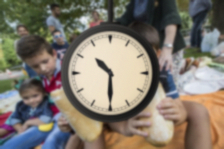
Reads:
h=10 m=30
